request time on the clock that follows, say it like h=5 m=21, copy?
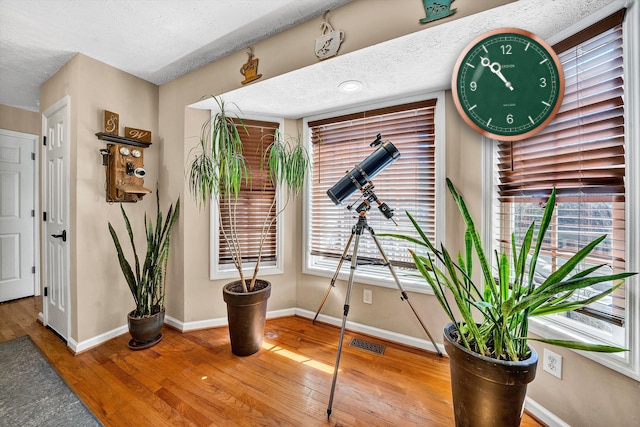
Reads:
h=10 m=53
